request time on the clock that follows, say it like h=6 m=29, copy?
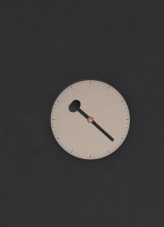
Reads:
h=10 m=22
